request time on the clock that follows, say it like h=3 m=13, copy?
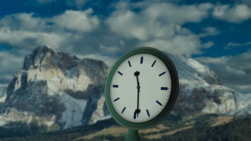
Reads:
h=11 m=29
